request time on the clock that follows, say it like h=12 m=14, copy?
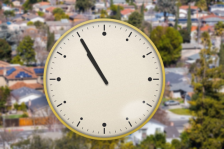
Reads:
h=10 m=55
